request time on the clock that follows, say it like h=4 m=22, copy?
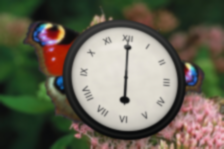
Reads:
h=6 m=0
